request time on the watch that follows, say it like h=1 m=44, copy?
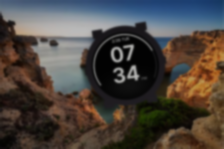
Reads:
h=7 m=34
